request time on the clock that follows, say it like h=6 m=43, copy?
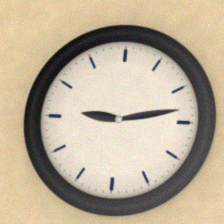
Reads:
h=9 m=13
